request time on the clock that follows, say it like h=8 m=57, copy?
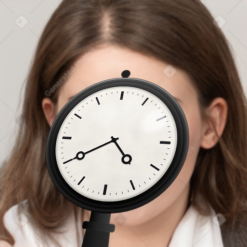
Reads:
h=4 m=40
